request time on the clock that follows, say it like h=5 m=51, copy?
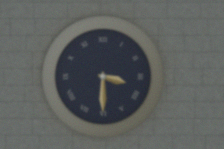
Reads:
h=3 m=30
